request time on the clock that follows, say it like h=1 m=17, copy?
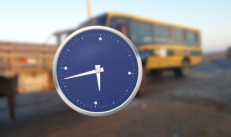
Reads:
h=5 m=42
